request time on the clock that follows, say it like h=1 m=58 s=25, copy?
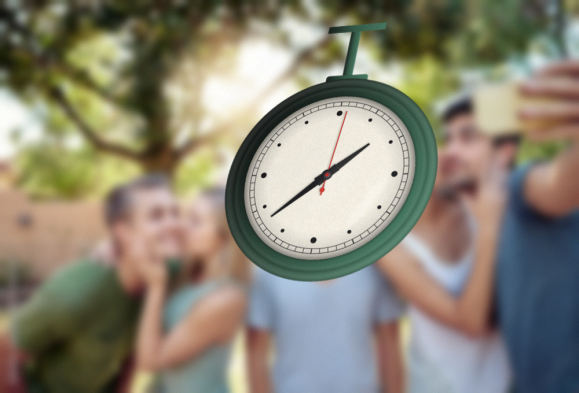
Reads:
h=1 m=38 s=1
